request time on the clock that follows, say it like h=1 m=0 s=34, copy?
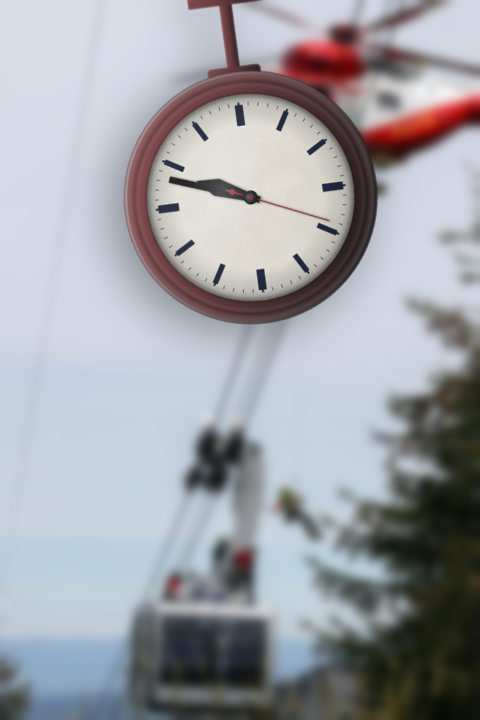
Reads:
h=9 m=48 s=19
